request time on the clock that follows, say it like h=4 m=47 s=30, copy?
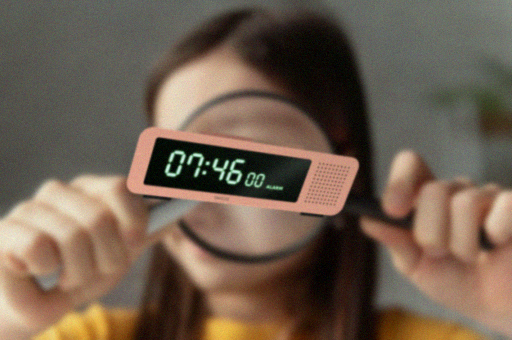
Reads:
h=7 m=46 s=0
